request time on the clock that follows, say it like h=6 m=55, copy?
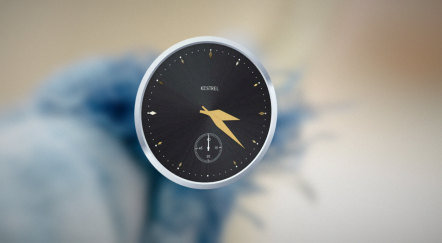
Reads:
h=3 m=22
